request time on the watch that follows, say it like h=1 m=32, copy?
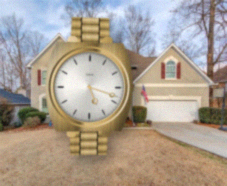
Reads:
h=5 m=18
